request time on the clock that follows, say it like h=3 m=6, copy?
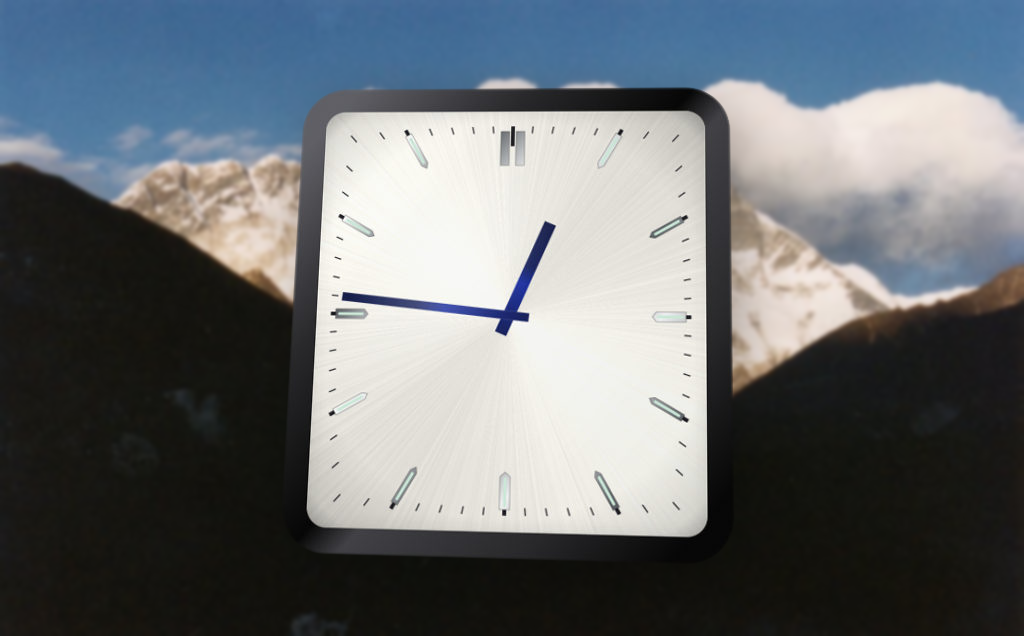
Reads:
h=12 m=46
